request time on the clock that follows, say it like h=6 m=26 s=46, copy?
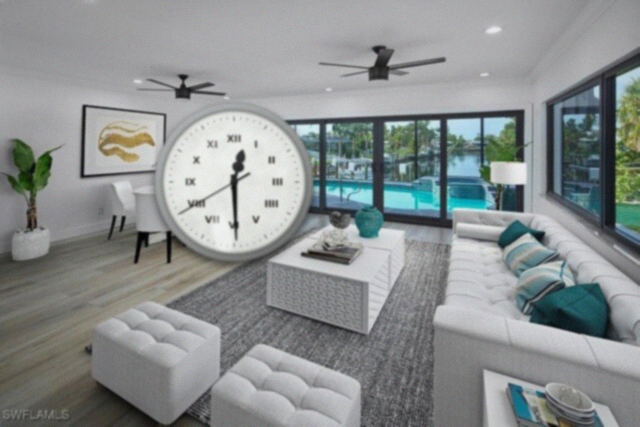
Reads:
h=12 m=29 s=40
